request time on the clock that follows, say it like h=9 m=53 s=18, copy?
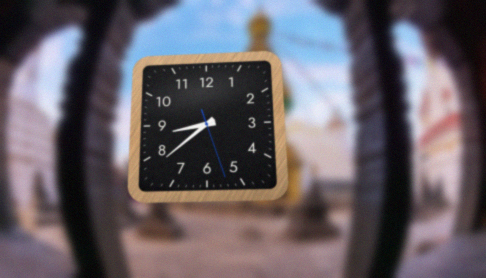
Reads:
h=8 m=38 s=27
